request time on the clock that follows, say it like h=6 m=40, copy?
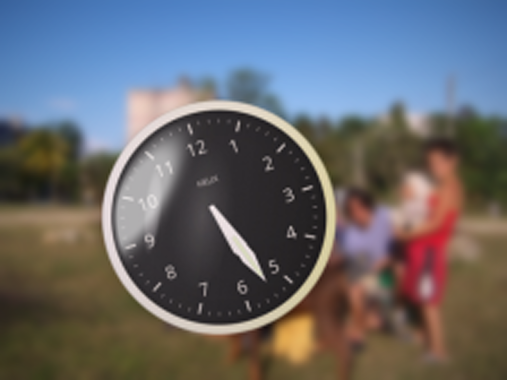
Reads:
h=5 m=27
